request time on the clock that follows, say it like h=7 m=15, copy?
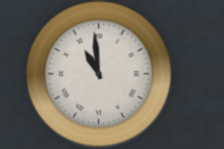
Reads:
h=10 m=59
